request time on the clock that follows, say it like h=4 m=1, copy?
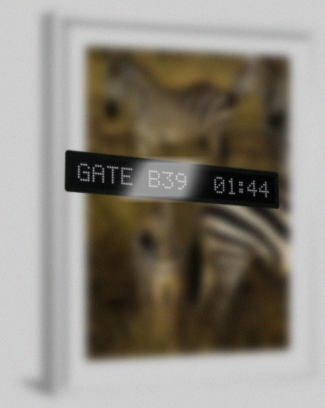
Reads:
h=1 m=44
